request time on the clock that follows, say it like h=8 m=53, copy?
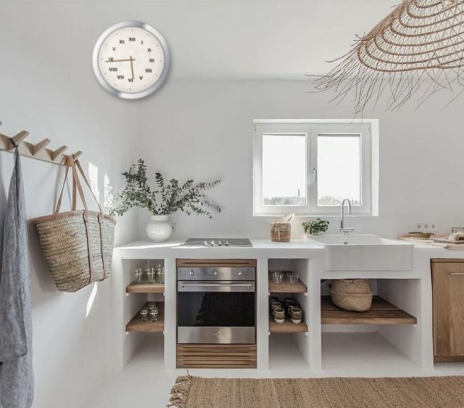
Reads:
h=5 m=44
